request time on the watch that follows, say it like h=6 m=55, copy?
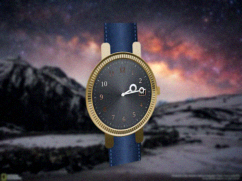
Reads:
h=2 m=14
